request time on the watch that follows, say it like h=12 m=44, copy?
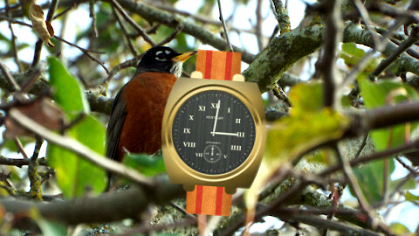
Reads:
h=3 m=1
